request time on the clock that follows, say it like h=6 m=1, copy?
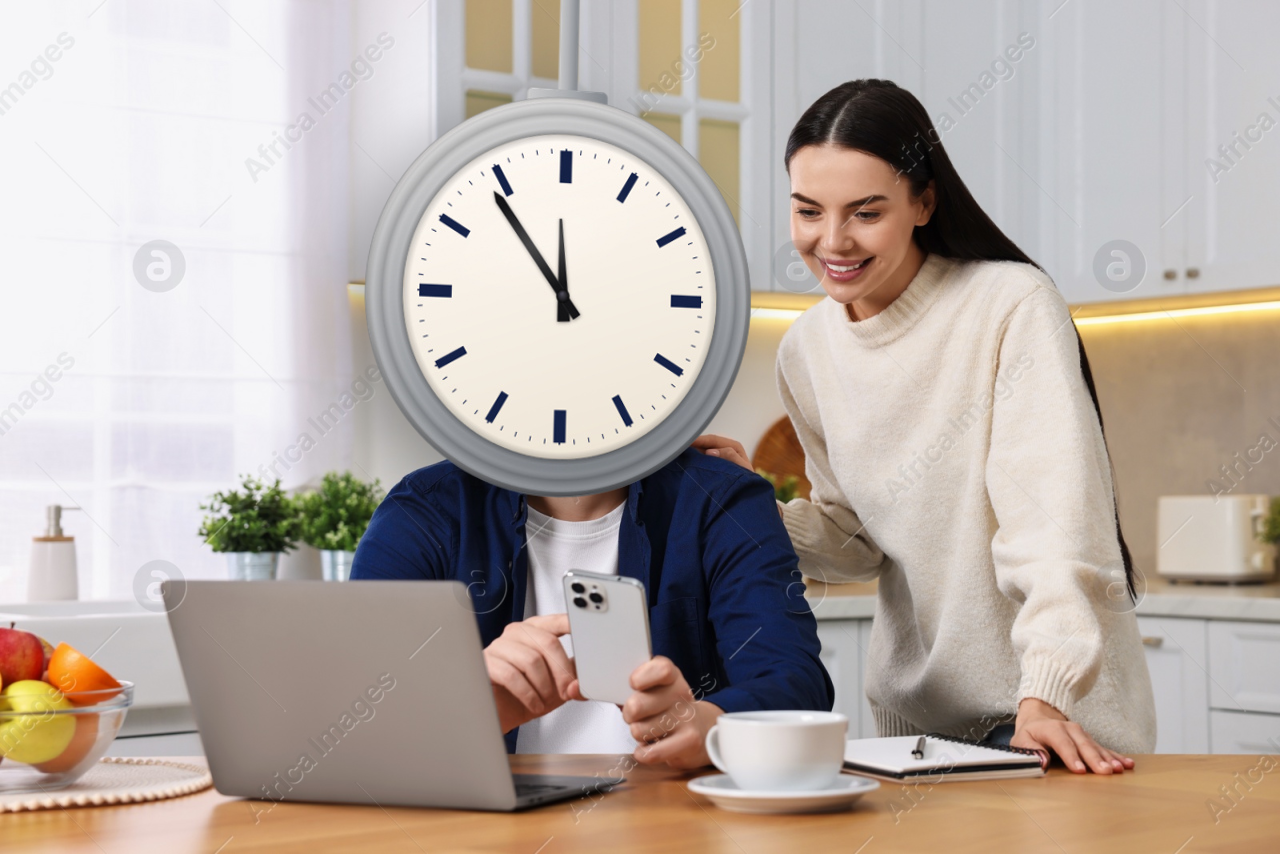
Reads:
h=11 m=54
